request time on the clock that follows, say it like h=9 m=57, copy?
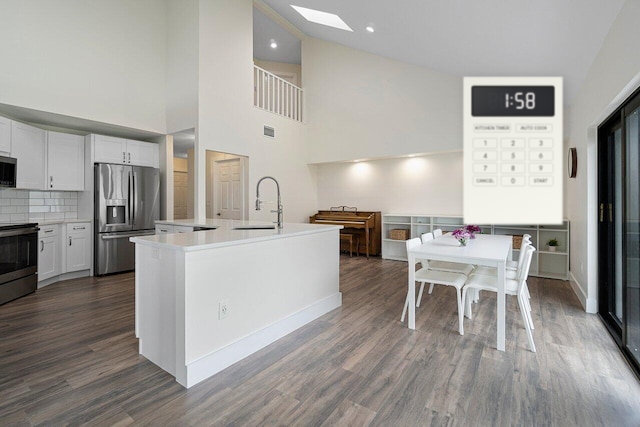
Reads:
h=1 m=58
